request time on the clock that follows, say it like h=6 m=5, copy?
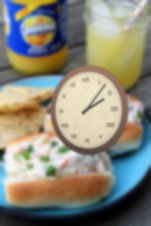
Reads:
h=2 m=7
